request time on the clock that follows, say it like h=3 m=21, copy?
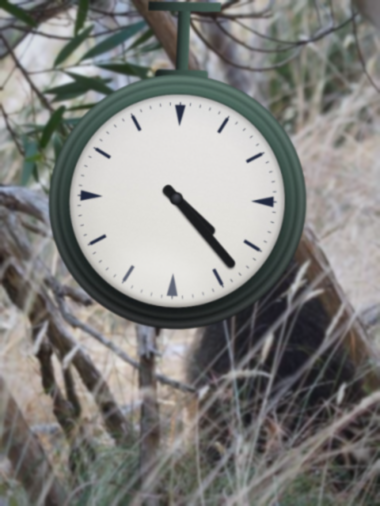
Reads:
h=4 m=23
